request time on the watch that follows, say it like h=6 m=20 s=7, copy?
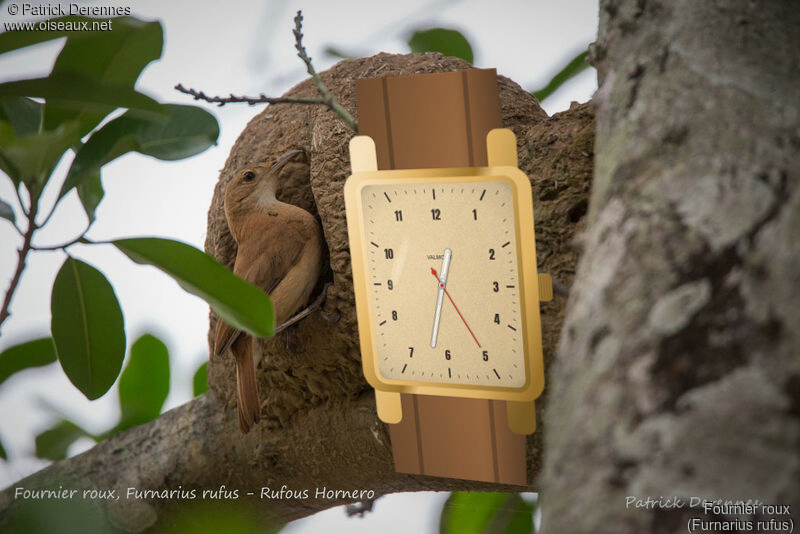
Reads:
h=12 m=32 s=25
